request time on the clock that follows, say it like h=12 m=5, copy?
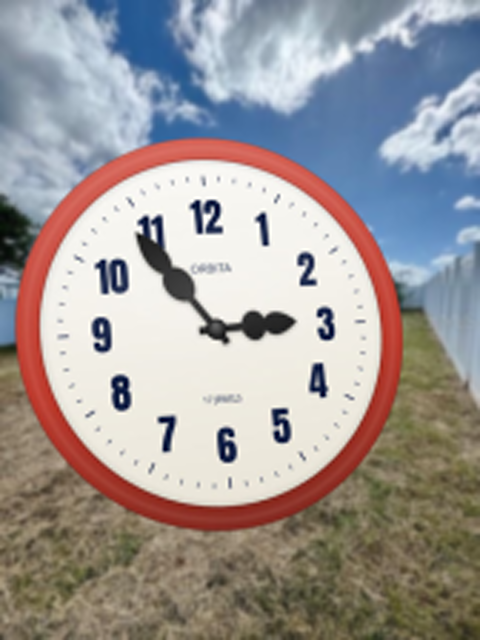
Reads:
h=2 m=54
